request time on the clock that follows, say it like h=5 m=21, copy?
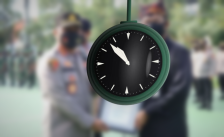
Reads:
h=10 m=53
